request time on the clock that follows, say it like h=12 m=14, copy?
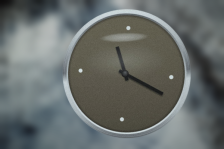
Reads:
h=11 m=19
